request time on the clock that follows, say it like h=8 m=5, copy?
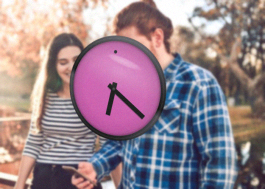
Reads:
h=6 m=21
